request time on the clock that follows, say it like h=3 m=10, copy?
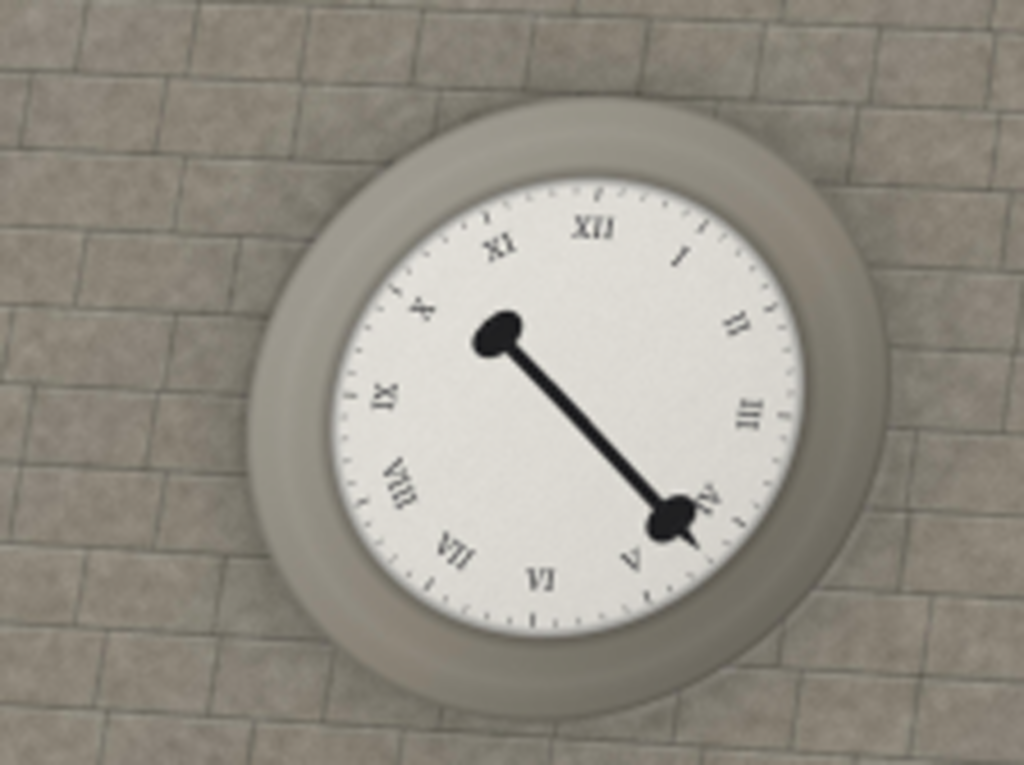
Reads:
h=10 m=22
